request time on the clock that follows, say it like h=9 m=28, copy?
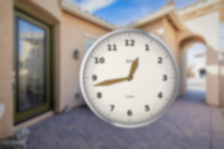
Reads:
h=12 m=43
